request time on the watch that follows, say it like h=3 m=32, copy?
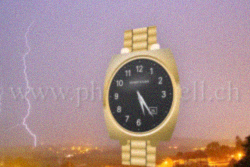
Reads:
h=5 m=24
